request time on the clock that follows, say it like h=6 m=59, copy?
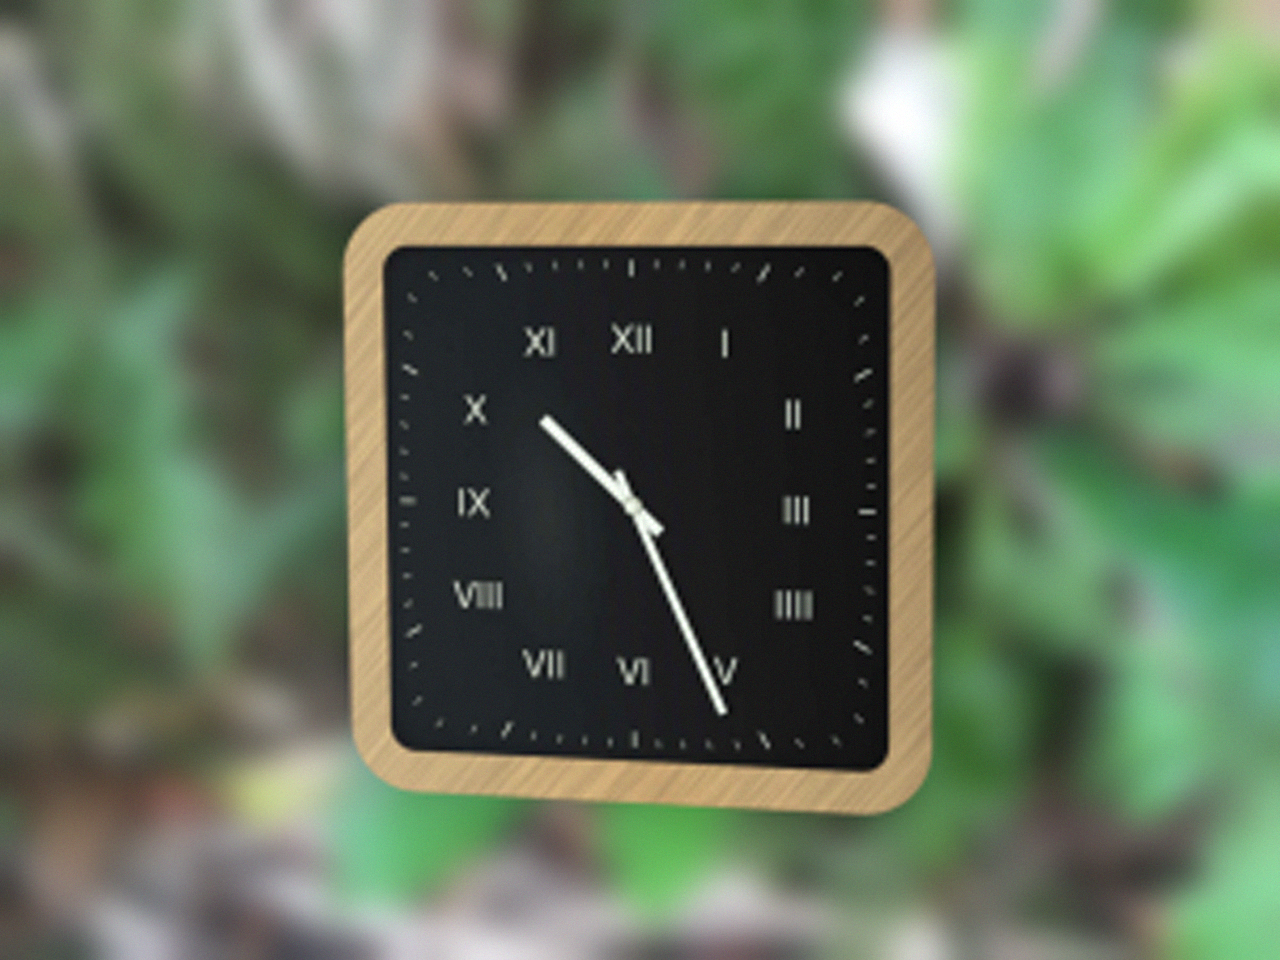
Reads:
h=10 m=26
